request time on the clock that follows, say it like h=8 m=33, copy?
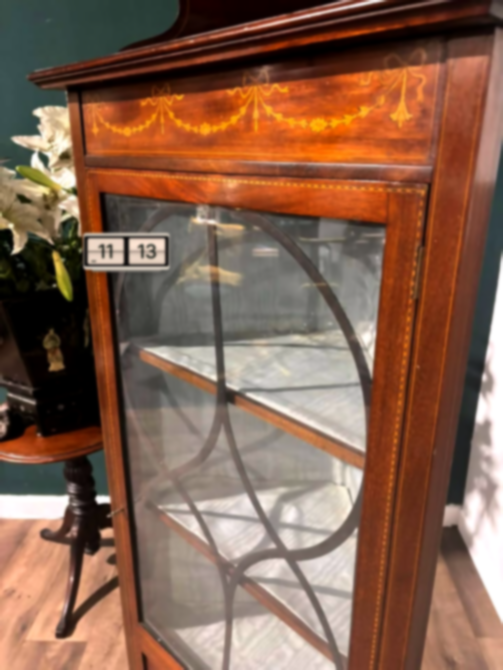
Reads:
h=11 m=13
